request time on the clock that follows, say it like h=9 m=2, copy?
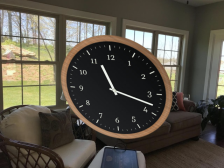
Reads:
h=11 m=18
